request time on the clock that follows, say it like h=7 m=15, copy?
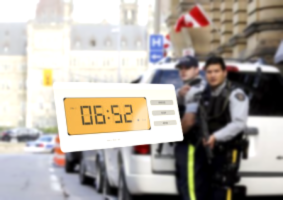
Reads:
h=6 m=52
